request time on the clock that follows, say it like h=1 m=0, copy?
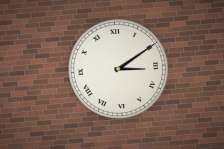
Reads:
h=3 m=10
